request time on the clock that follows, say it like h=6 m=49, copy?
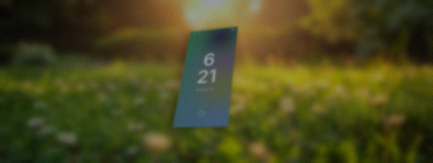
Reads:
h=6 m=21
